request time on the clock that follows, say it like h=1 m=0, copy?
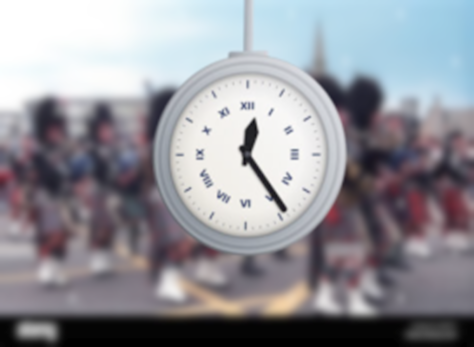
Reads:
h=12 m=24
